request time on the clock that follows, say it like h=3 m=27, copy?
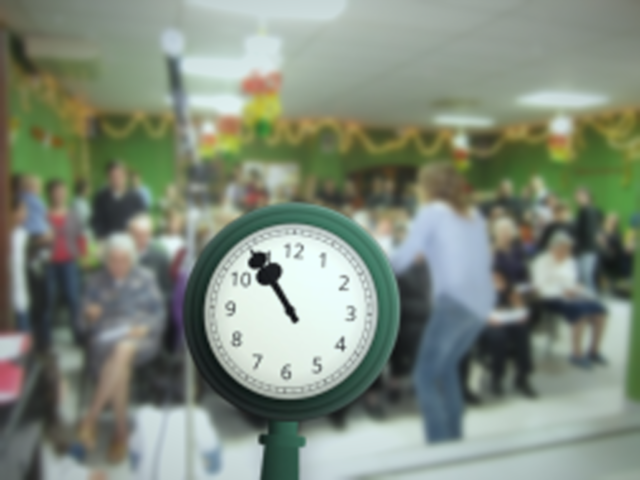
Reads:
h=10 m=54
